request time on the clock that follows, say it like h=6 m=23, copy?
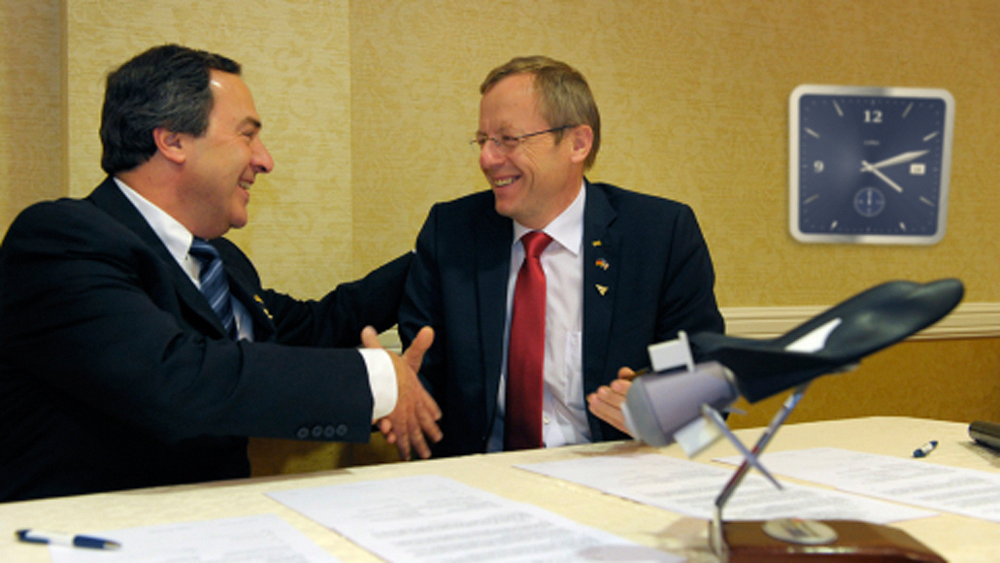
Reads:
h=4 m=12
